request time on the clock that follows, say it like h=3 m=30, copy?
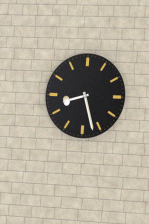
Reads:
h=8 m=27
